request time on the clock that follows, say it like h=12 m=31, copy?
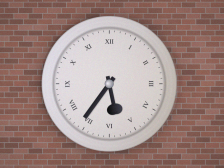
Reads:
h=5 m=36
